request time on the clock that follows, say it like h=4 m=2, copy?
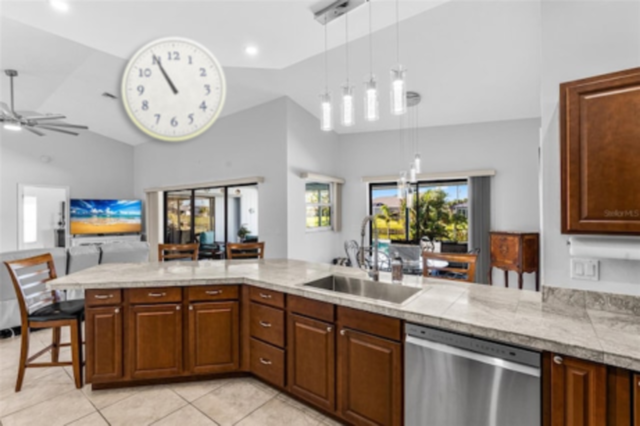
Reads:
h=10 m=55
